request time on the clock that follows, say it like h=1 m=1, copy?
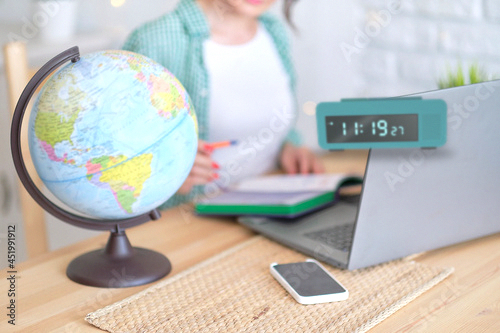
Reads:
h=11 m=19
